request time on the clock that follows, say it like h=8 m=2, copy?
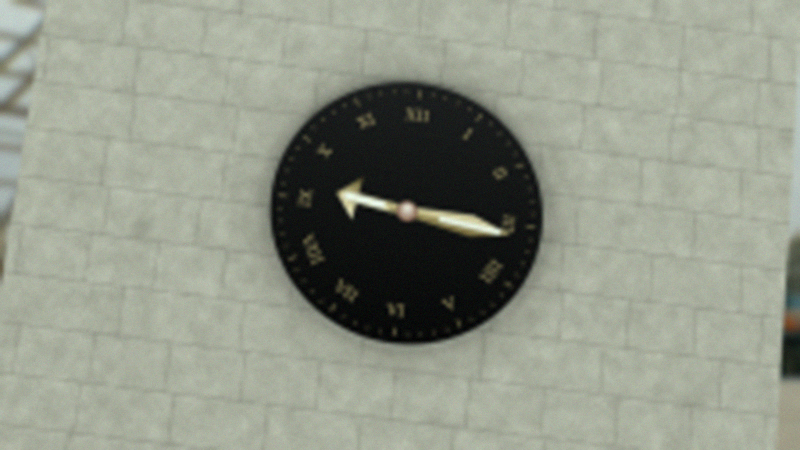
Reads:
h=9 m=16
